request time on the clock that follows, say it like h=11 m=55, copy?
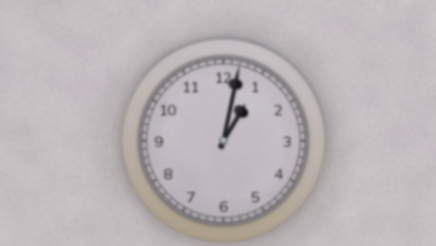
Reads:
h=1 m=2
